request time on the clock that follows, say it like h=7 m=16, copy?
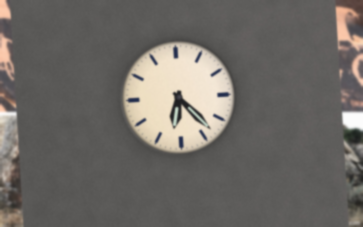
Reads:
h=6 m=23
